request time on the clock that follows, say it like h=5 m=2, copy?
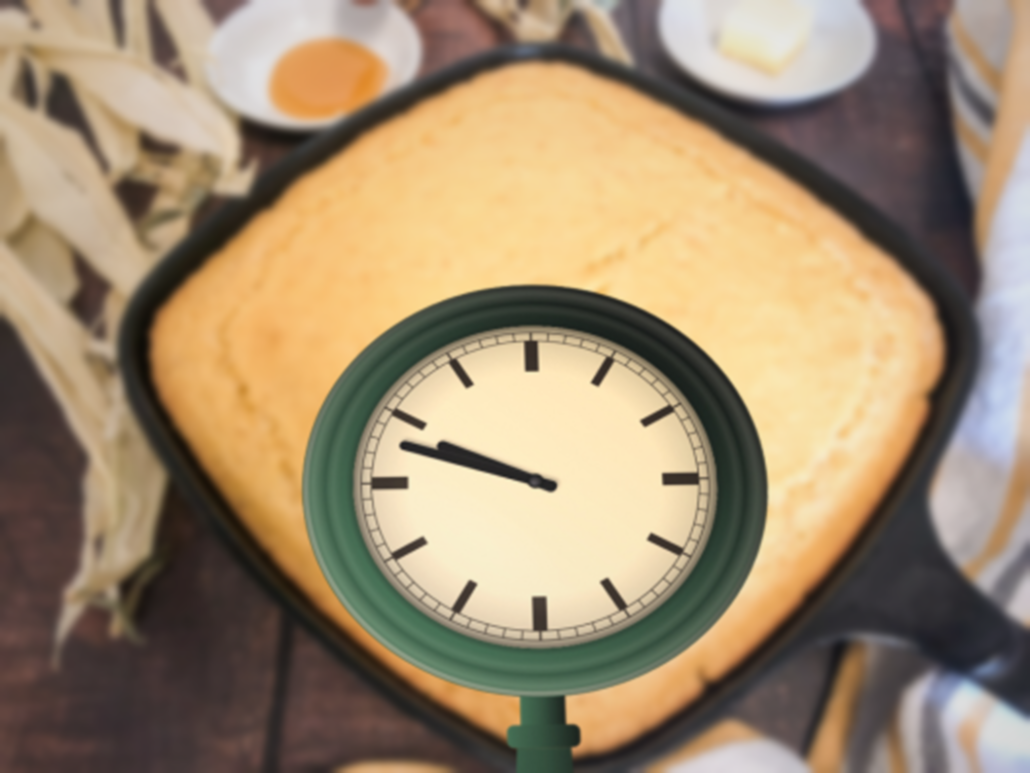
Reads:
h=9 m=48
